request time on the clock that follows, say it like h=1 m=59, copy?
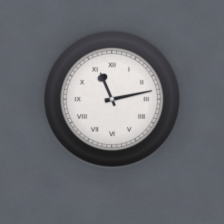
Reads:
h=11 m=13
